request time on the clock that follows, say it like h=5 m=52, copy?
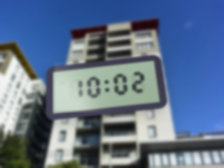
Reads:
h=10 m=2
